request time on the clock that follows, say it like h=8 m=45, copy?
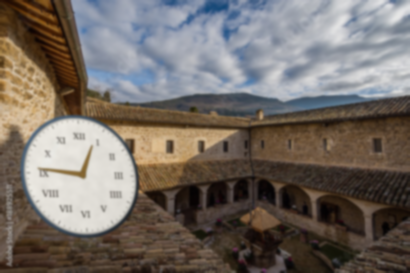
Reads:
h=12 m=46
